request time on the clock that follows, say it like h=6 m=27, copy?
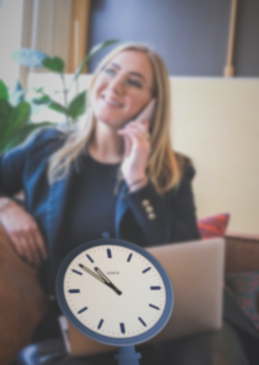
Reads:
h=10 m=52
